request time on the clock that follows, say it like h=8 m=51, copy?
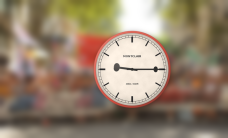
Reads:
h=9 m=15
